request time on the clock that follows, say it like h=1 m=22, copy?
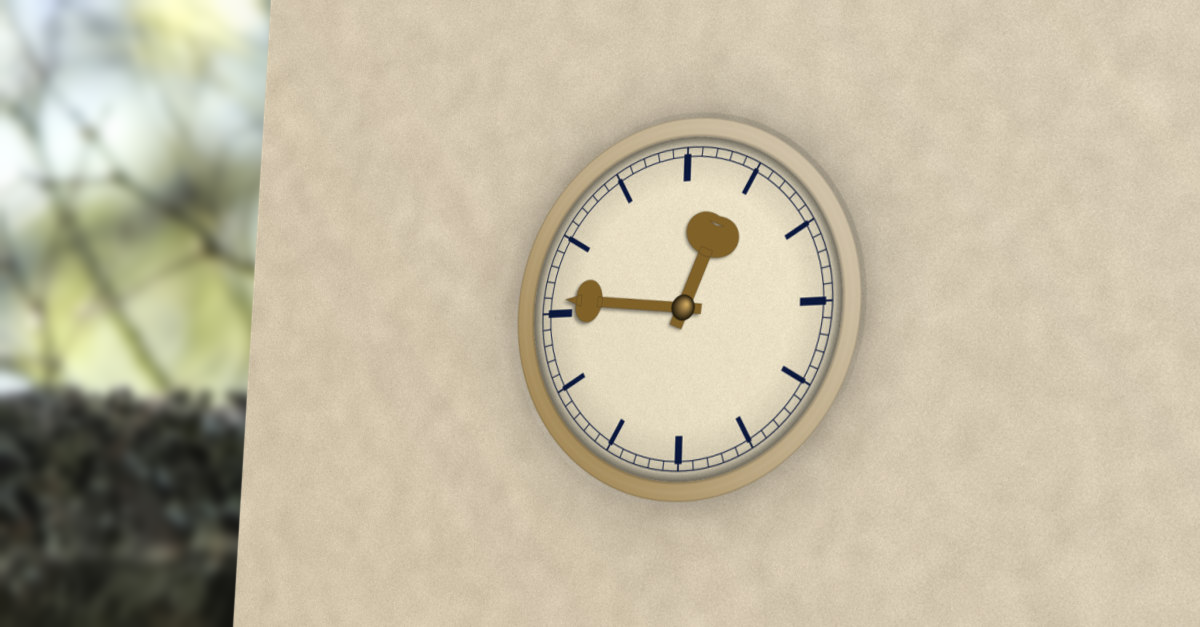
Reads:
h=12 m=46
